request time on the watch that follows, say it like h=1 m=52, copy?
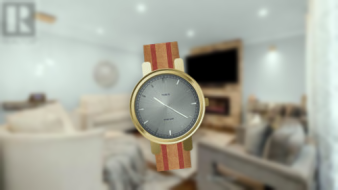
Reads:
h=10 m=21
